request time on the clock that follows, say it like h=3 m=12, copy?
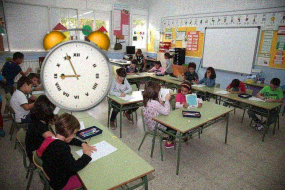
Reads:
h=8 m=56
